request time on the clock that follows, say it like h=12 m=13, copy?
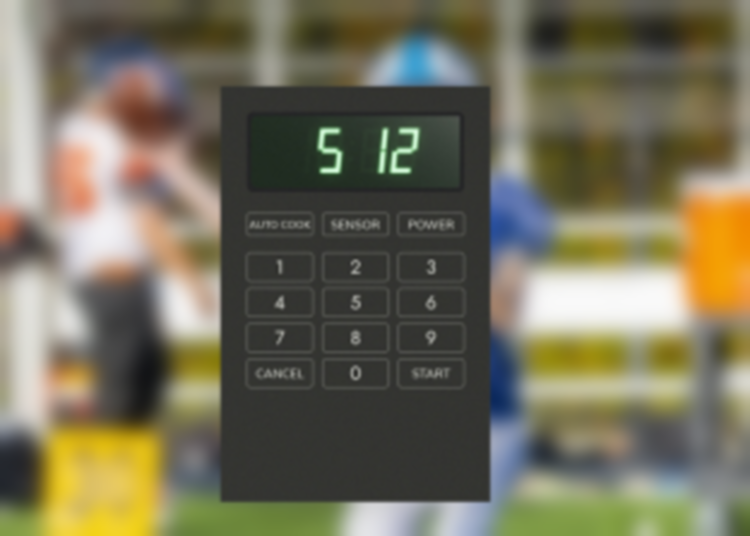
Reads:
h=5 m=12
